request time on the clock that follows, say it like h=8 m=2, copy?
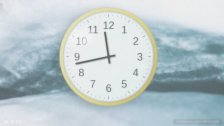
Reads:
h=11 m=43
